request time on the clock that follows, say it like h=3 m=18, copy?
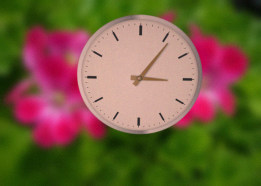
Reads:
h=3 m=6
